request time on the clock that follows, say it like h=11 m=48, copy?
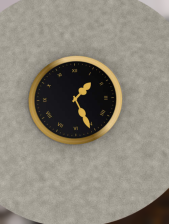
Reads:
h=1 m=26
